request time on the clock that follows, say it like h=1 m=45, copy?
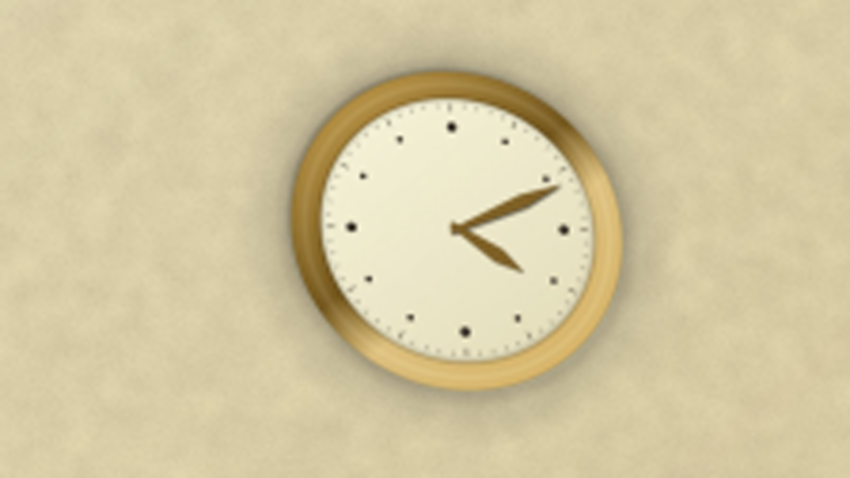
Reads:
h=4 m=11
